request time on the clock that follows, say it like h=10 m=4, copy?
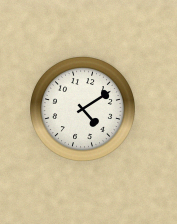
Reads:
h=4 m=7
